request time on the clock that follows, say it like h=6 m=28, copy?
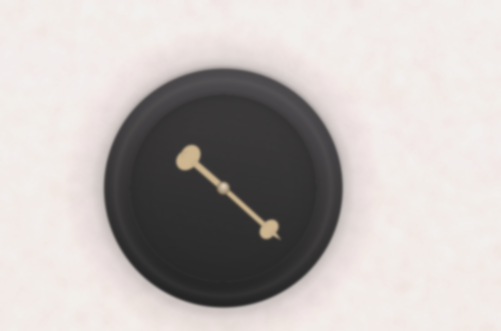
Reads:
h=10 m=22
